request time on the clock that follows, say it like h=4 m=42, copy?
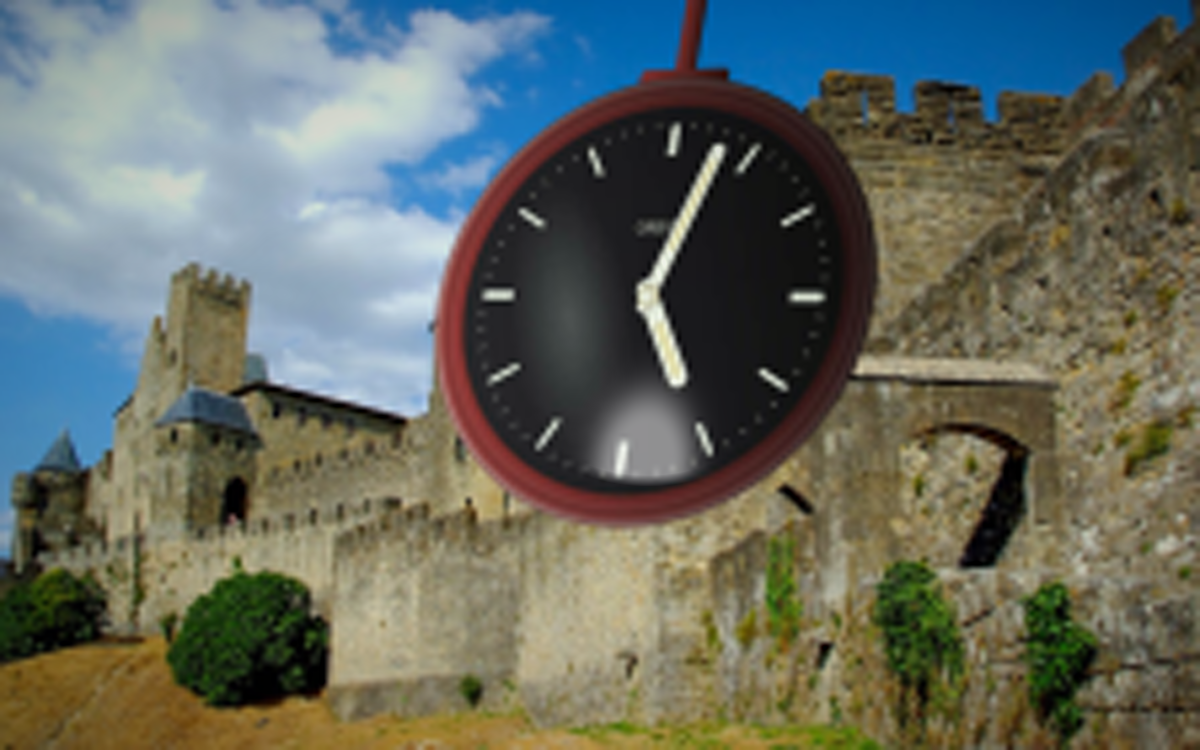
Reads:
h=5 m=3
